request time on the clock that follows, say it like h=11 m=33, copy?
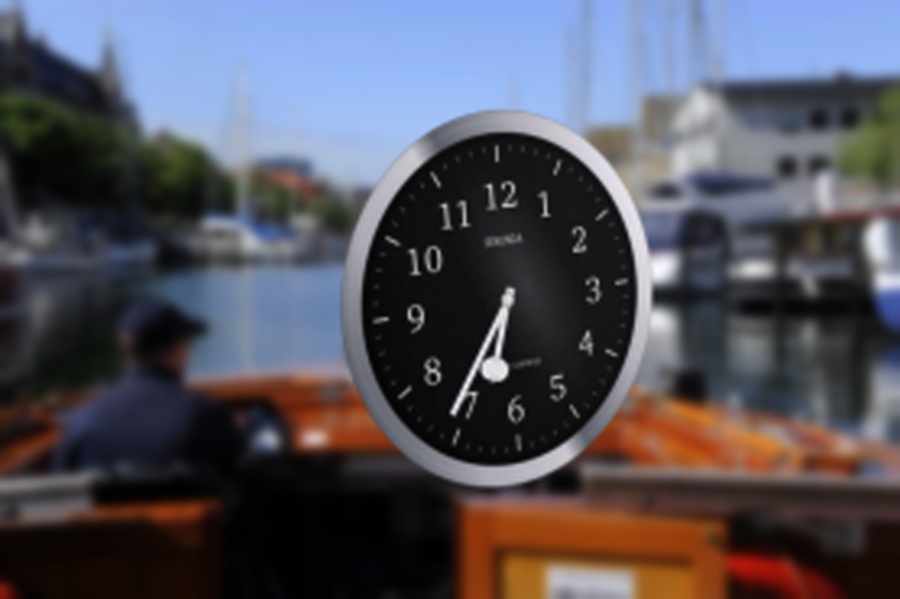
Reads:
h=6 m=36
